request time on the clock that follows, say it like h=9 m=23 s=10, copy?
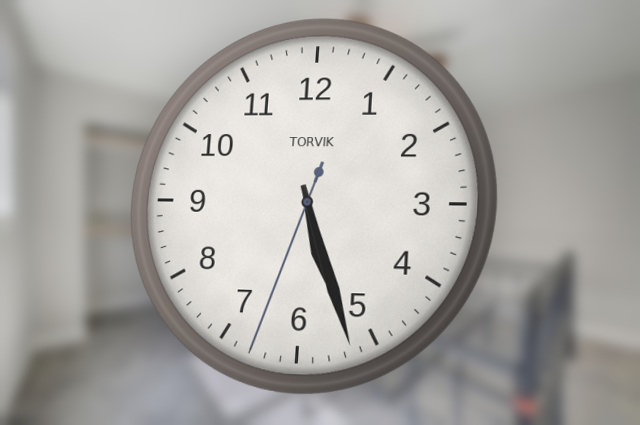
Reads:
h=5 m=26 s=33
